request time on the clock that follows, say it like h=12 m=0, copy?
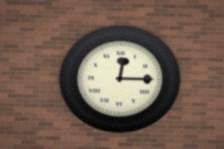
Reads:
h=12 m=15
